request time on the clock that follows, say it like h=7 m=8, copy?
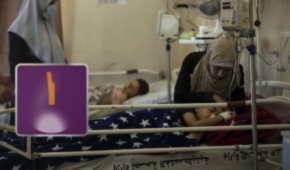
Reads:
h=11 m=59
